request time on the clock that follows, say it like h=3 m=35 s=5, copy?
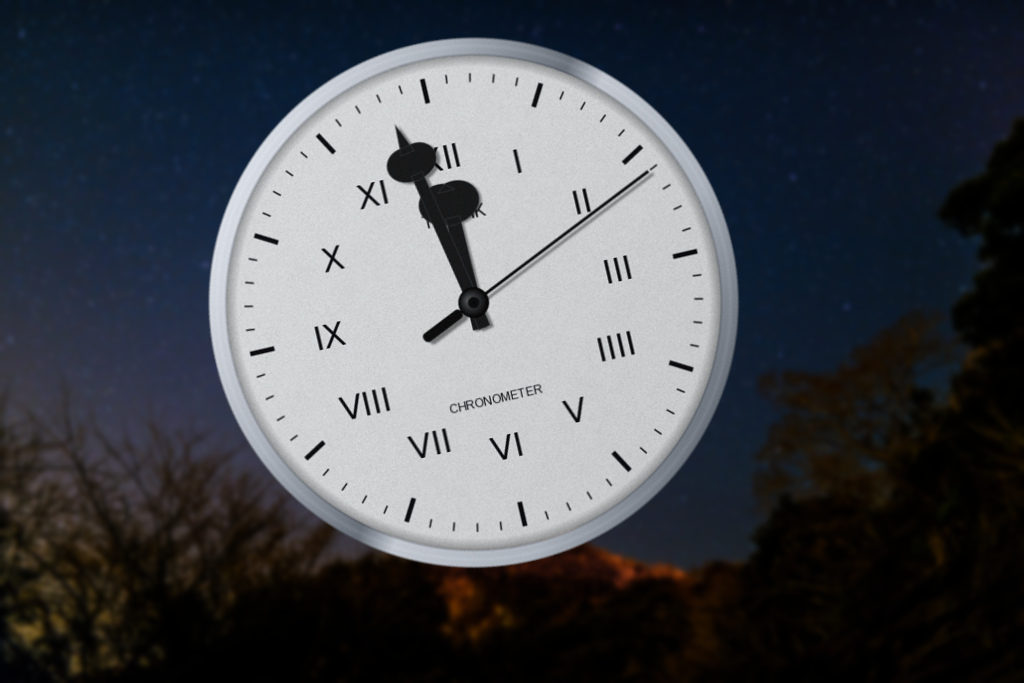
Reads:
h=11 m=58 s=11
